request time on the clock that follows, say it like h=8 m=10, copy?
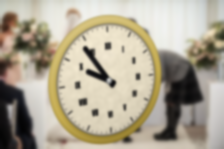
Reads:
h=9 m=54
